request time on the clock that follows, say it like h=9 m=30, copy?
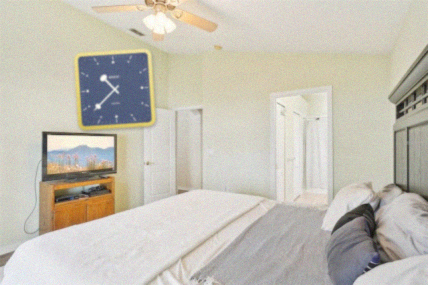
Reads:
h=10 m=38
